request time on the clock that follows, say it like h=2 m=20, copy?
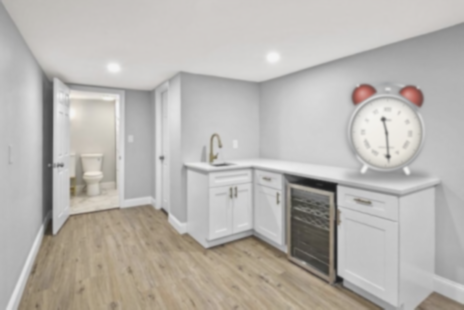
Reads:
h=11 m=29
